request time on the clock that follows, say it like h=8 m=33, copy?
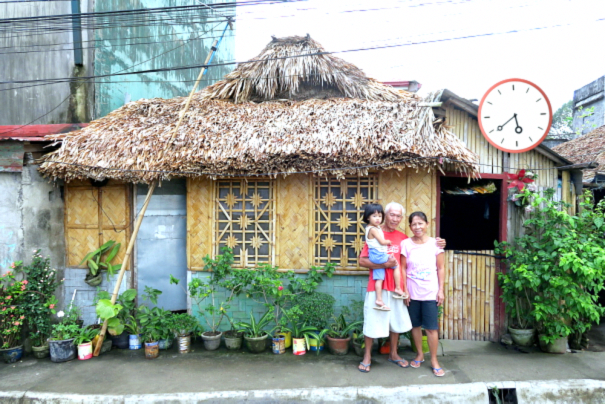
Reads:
h=5 m=39
